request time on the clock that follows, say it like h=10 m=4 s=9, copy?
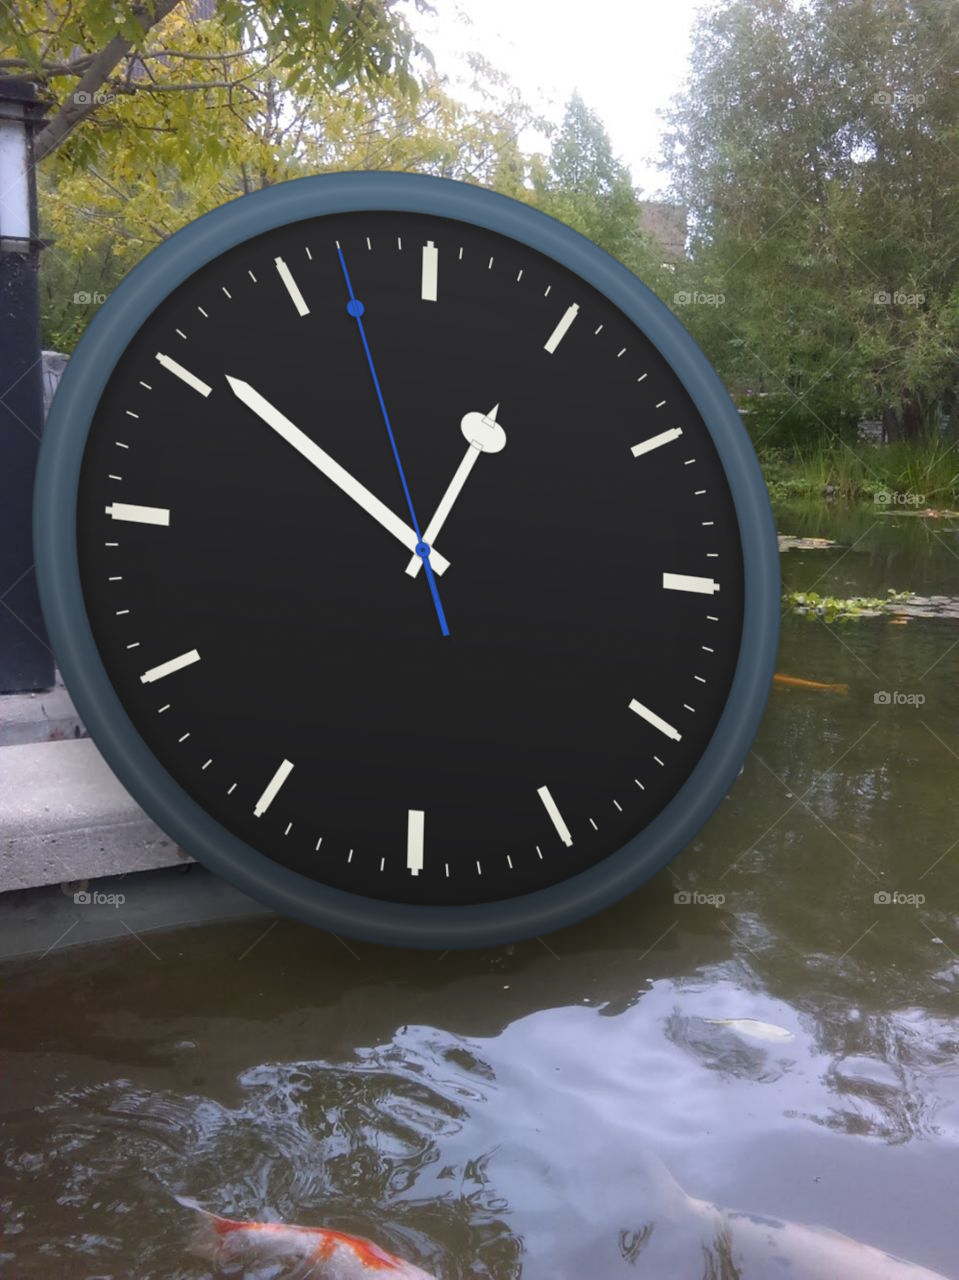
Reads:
h=12 m=50 s=57
